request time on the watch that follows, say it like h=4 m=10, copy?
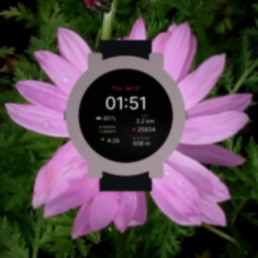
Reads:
h=1 m=51
